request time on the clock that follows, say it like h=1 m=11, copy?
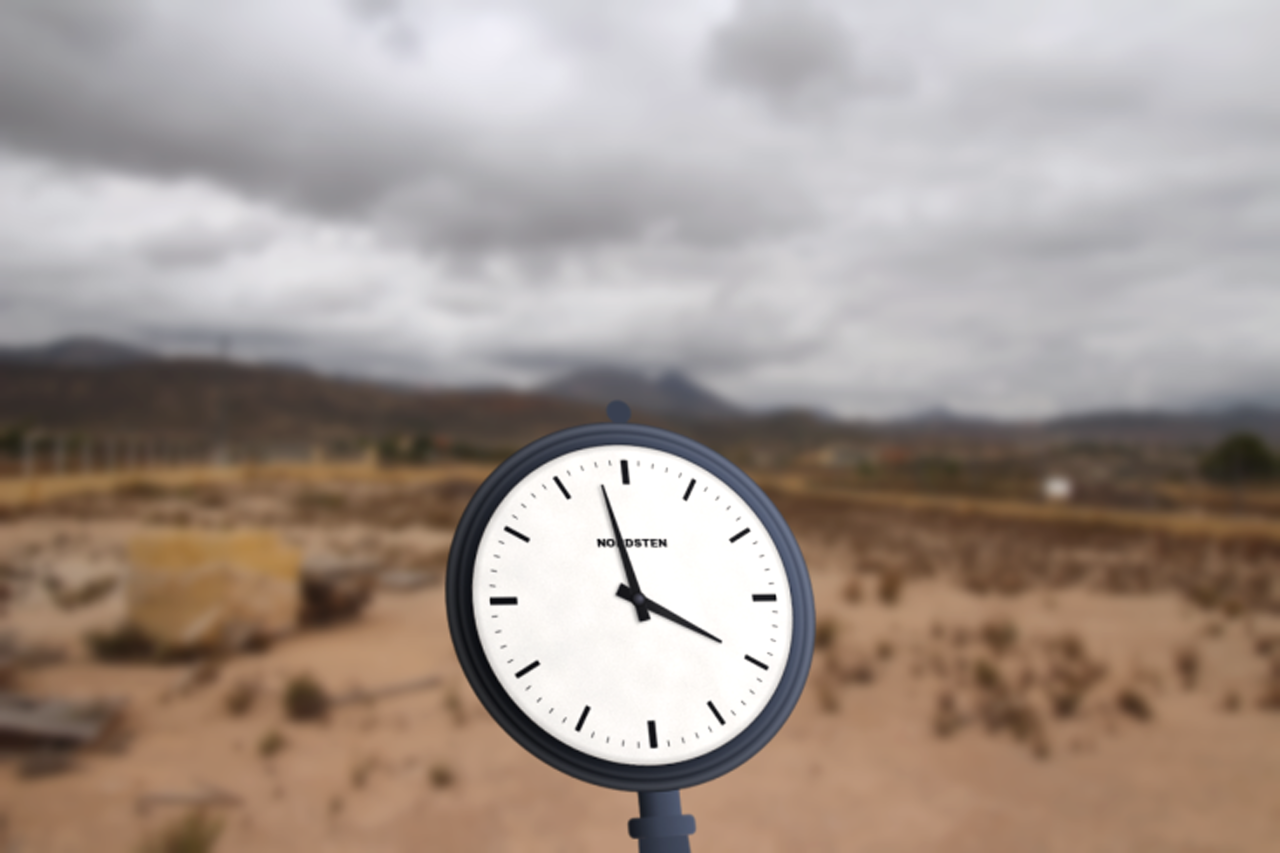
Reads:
h=3 m=58
